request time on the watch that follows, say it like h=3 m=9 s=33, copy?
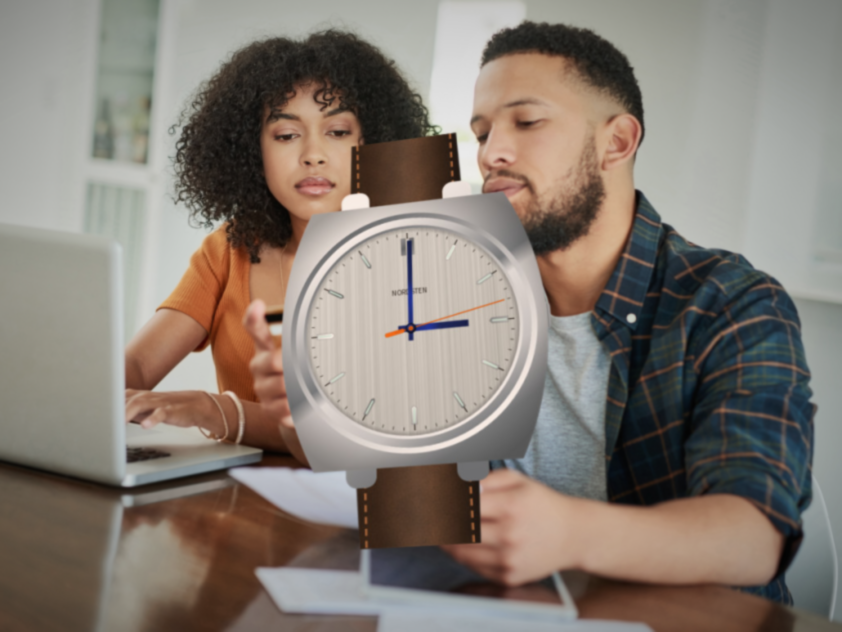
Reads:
h=3 m=0 s=13
